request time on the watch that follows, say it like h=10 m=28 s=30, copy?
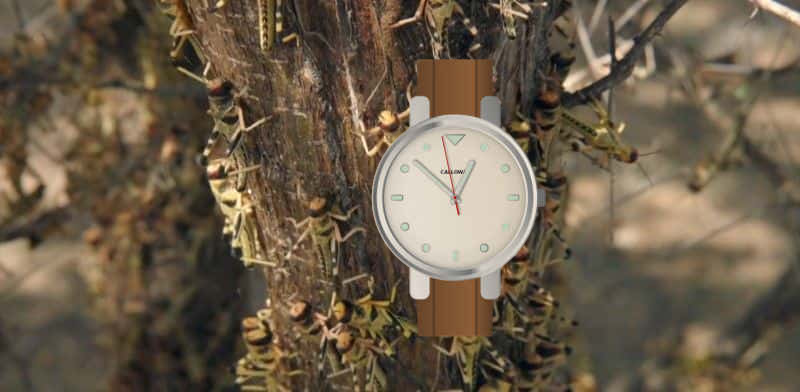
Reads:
h=12 m=51 s=58
